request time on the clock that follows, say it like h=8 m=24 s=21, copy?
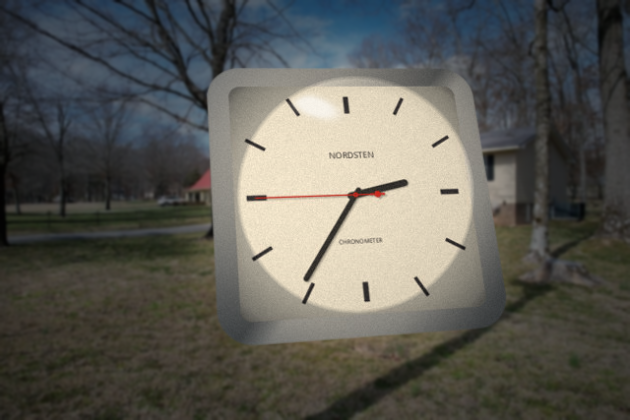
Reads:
h=2 m=35 s=45
